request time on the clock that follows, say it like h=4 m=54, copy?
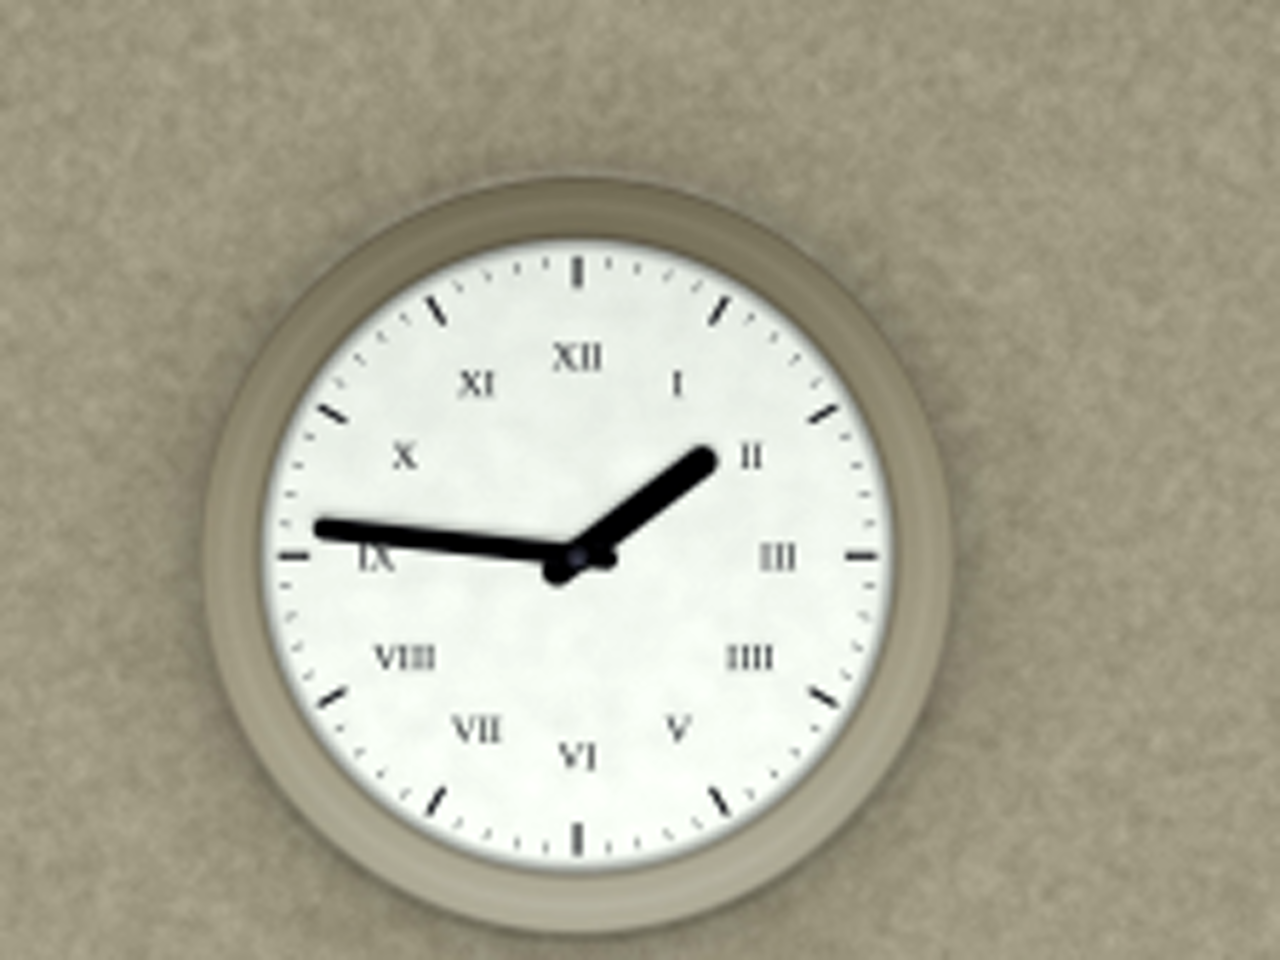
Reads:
h=1 m=46
